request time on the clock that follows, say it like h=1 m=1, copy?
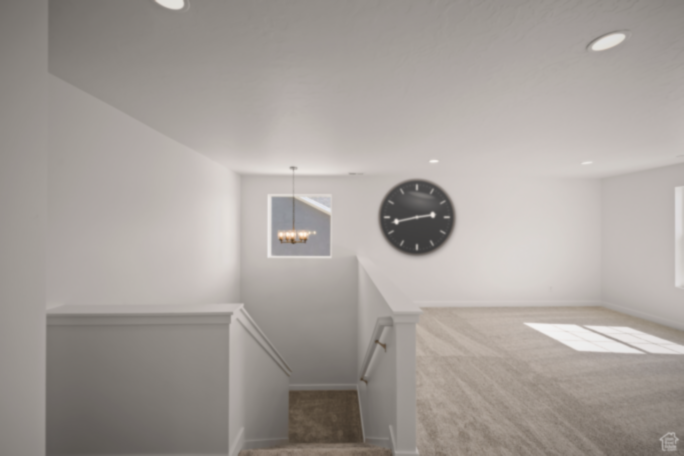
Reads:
h=2 m=43
